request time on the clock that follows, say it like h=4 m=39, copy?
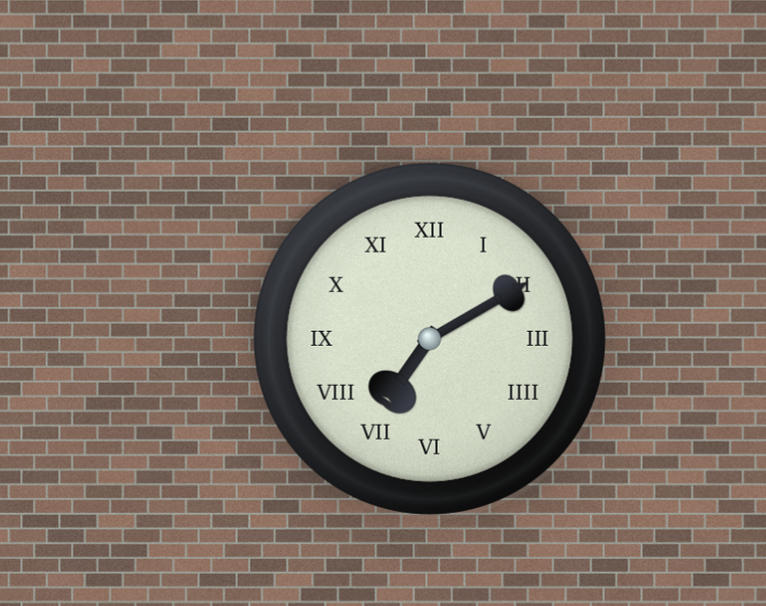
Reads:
h=7 m=10
